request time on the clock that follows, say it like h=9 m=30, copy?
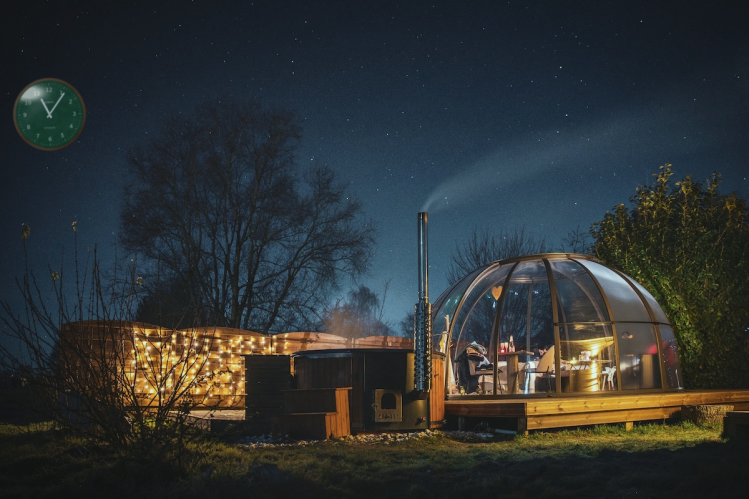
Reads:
h=11 m=6
